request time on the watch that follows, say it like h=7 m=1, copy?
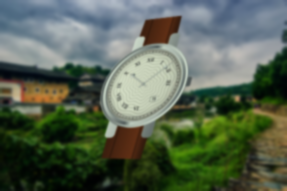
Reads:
h=10 m=8
